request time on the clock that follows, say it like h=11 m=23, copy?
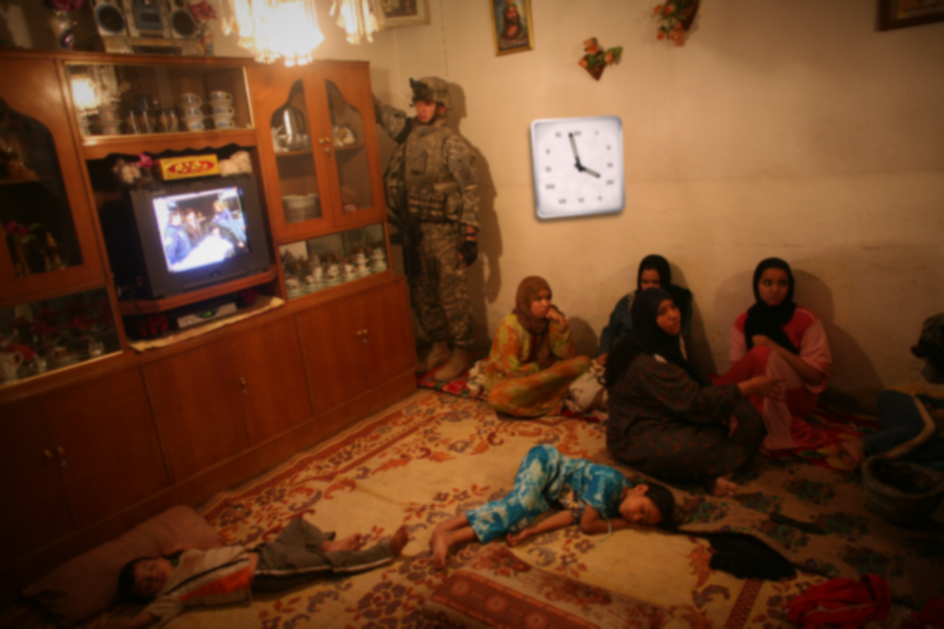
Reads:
h=3 m=58
